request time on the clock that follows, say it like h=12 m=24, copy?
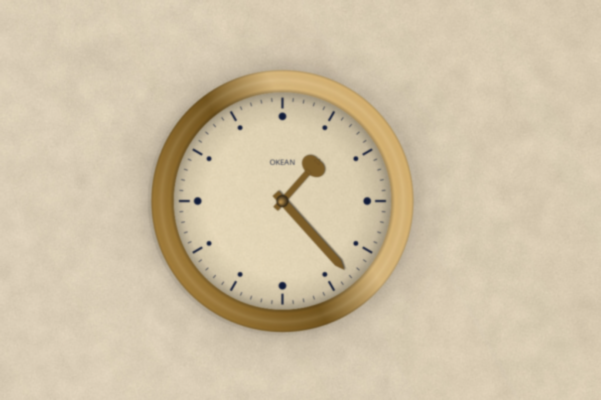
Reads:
h=1 m=23
